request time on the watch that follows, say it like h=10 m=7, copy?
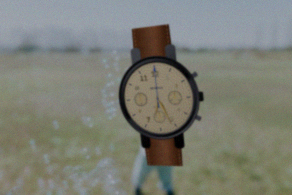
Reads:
h=6 m=26
